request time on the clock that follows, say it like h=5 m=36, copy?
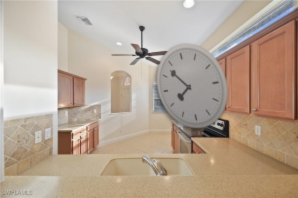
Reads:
h=7 m=53
